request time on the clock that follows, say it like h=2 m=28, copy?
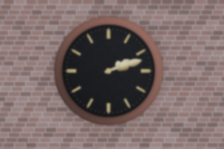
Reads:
h=2 m=12
